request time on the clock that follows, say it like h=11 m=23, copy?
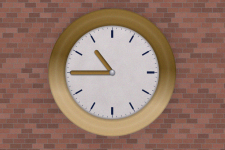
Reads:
h=10 m=45
